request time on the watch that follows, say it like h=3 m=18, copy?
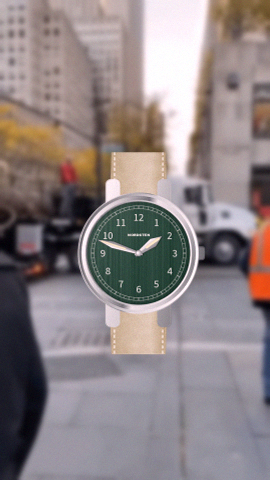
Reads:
h=1 m=48
